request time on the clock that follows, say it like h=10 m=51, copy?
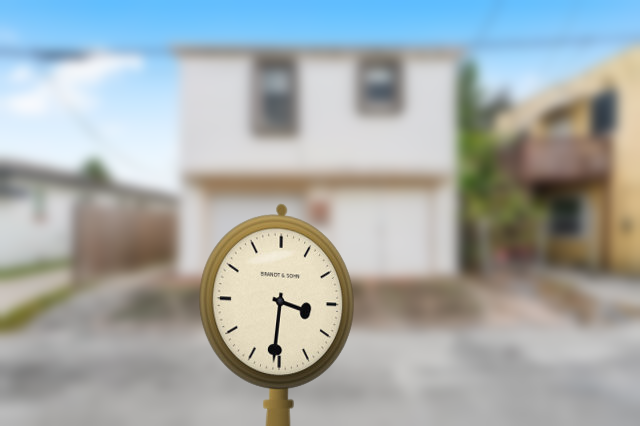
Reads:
h=3 m=31
